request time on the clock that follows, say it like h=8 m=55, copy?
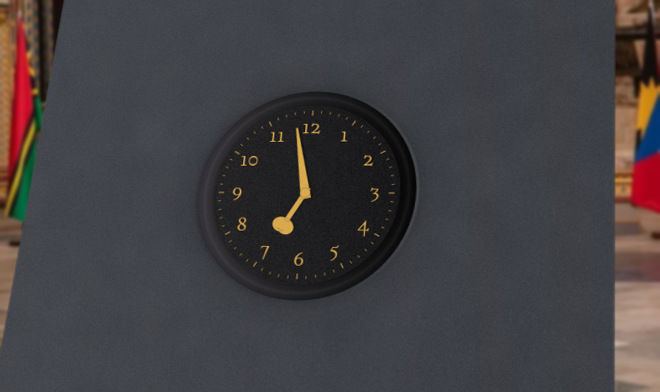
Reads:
h=6 m=58
